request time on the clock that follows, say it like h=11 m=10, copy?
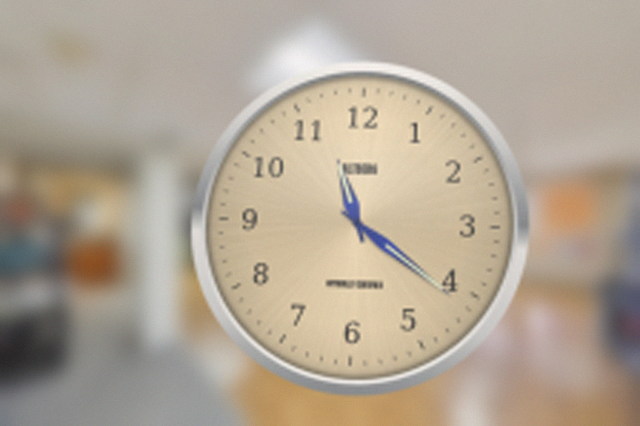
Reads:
h=11 m=21
